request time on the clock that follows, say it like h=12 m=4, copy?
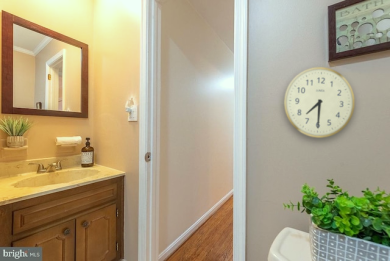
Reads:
h=7 m=30
